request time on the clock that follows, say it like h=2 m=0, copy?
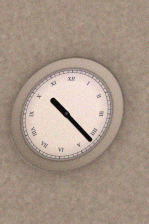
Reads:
h=10 m=22
